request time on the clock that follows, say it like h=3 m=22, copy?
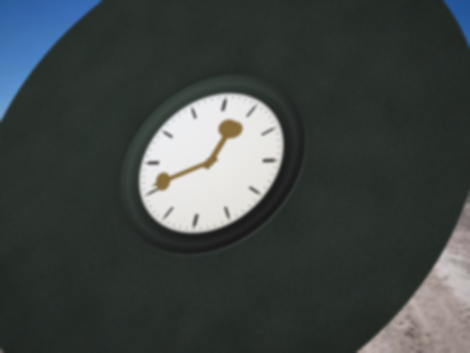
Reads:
h=12 m=41
